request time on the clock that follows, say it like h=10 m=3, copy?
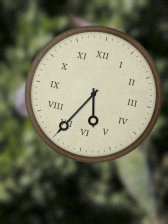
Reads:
h=5 m=35
